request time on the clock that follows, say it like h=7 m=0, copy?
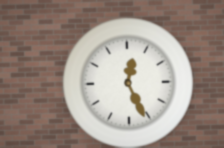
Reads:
h=12 m=26
